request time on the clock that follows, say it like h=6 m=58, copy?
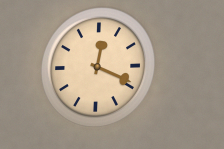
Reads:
h=12 m=19
